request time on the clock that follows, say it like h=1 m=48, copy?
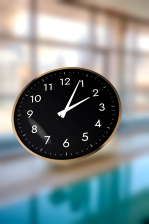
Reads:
h=2 m=4
